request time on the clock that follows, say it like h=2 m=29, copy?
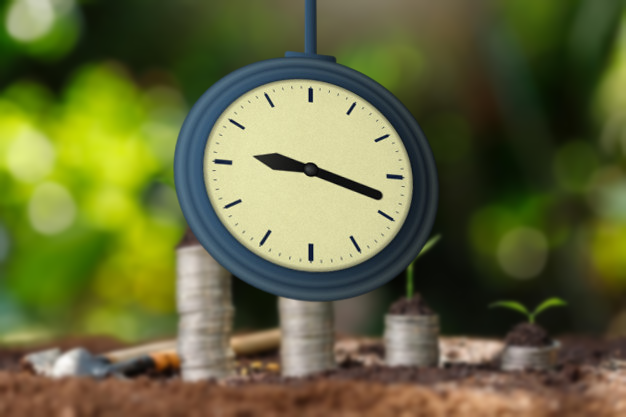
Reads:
h=9 m=18
